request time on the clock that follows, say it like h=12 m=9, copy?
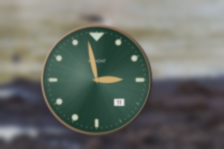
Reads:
h=2 m=58
